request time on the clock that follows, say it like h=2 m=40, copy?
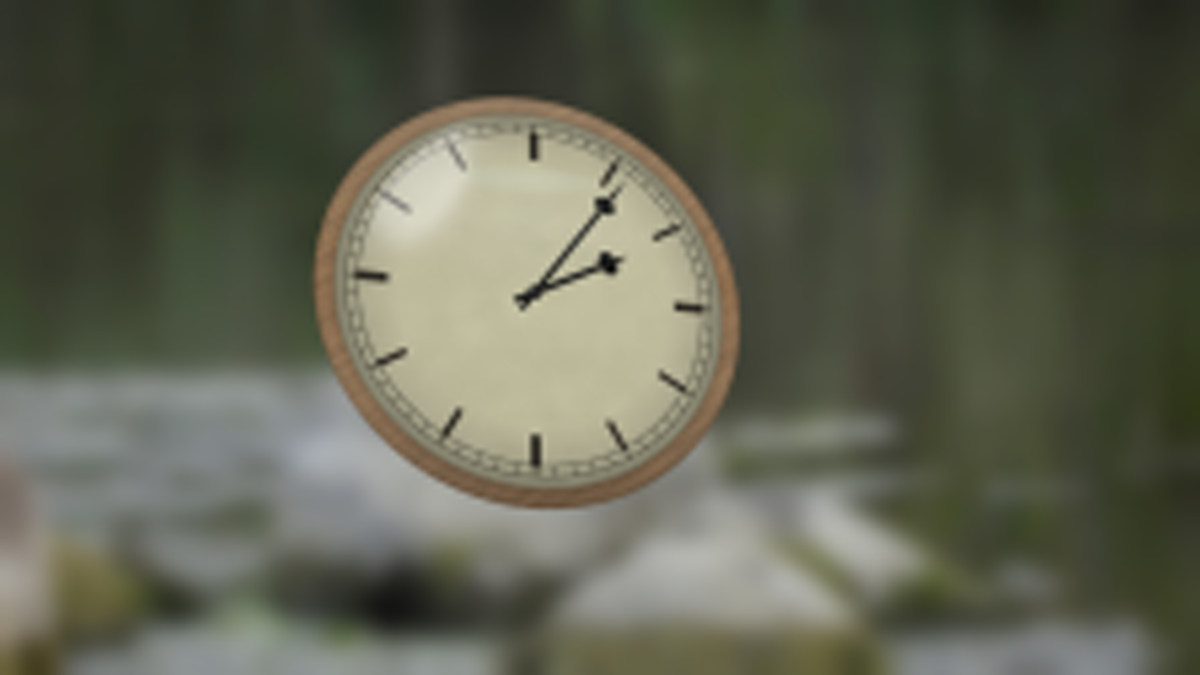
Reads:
h=2 m=6
